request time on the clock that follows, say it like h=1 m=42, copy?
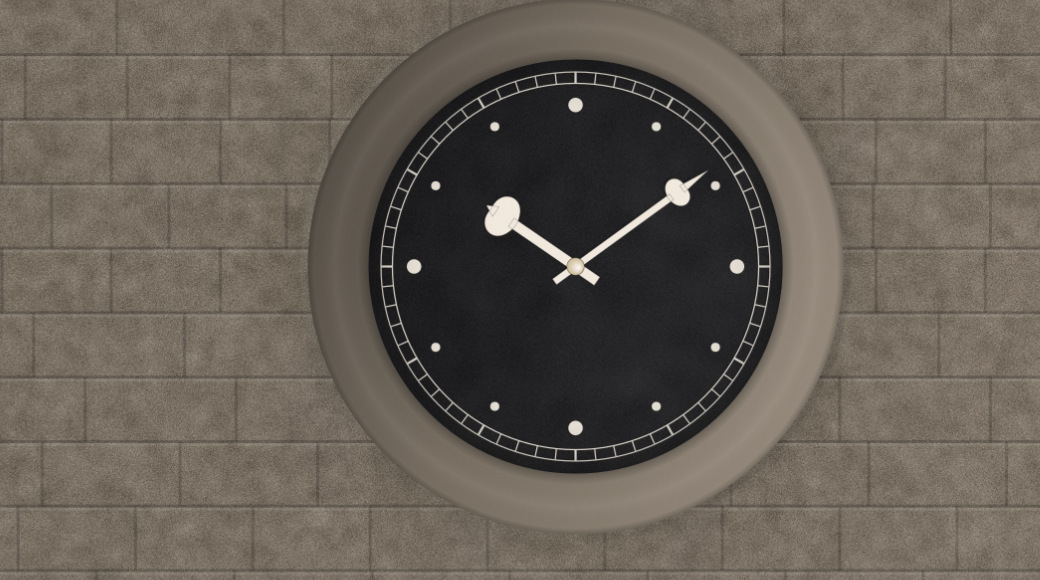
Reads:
h=10 m=9
